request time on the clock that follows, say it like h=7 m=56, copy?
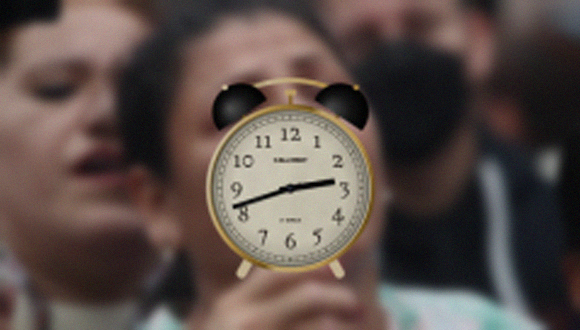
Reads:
h=2 m=42
